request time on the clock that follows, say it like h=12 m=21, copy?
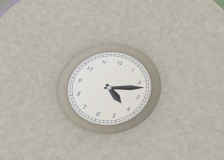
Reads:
h=4 m=12
